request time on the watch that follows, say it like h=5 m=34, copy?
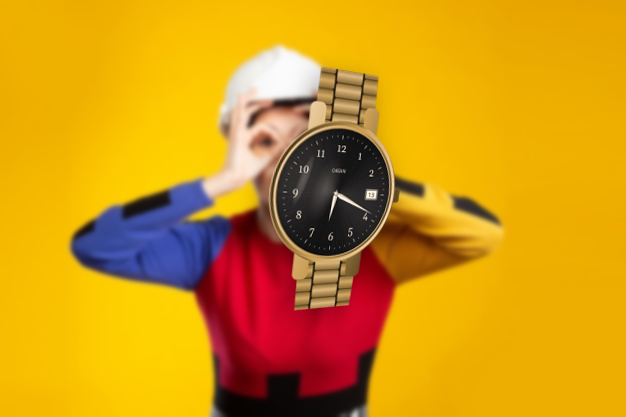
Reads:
h=6 m=19
